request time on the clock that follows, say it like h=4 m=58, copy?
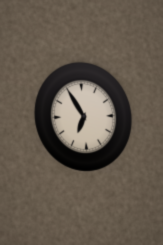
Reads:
h=6 m=55
